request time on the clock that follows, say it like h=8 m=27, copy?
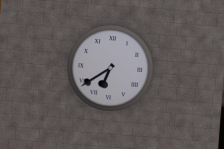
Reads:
h=6 m=39
